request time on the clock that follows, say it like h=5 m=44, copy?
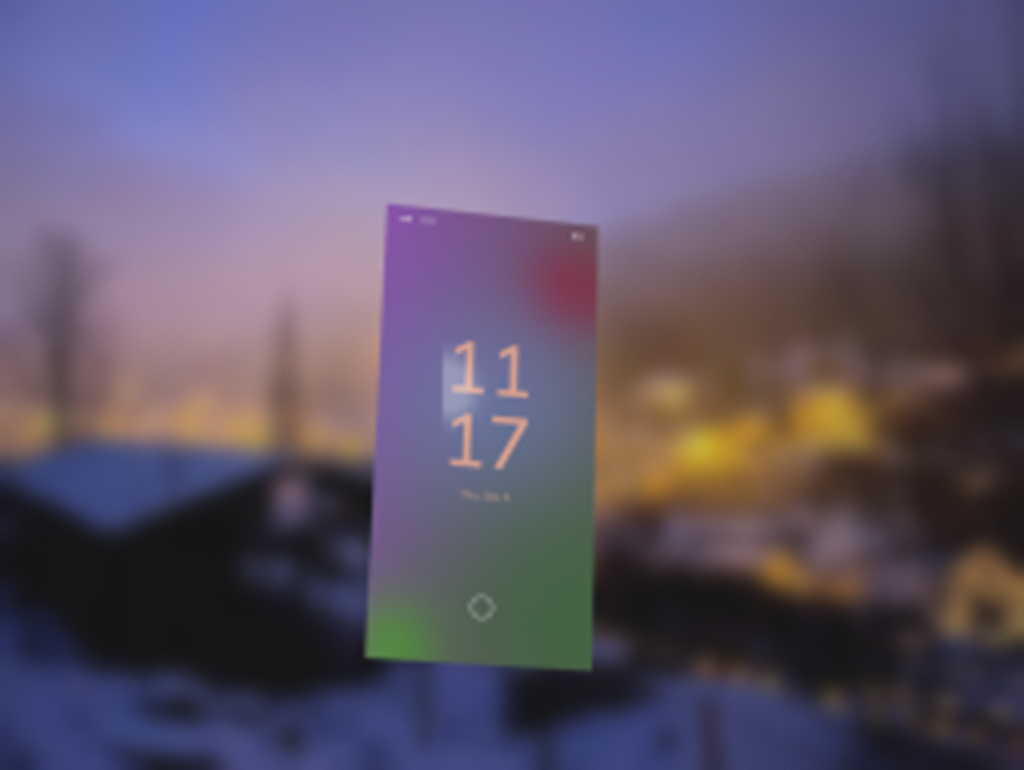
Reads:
h=11 m=17
